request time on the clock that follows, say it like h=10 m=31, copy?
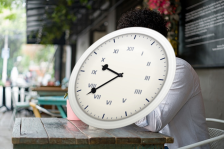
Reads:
h=9 m=38
